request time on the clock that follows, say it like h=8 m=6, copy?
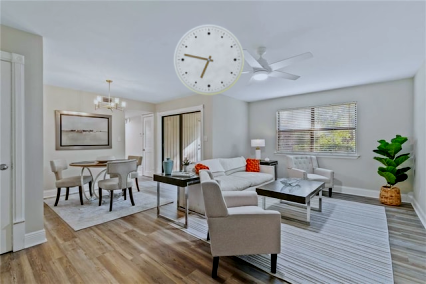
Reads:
h=6 m=47
